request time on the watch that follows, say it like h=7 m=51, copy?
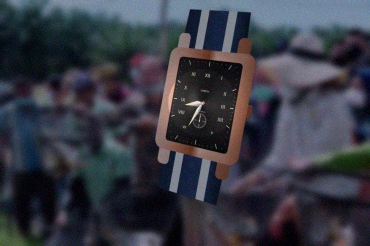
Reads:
h=8 m=34
